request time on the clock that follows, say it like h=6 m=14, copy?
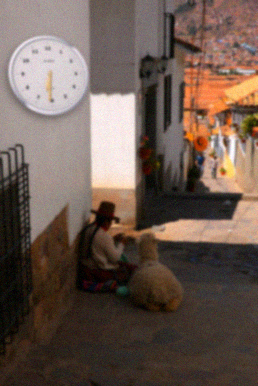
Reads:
h=6 m=31
